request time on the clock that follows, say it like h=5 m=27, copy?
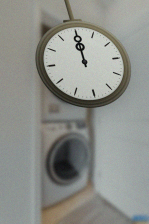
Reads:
h=12 m=0
